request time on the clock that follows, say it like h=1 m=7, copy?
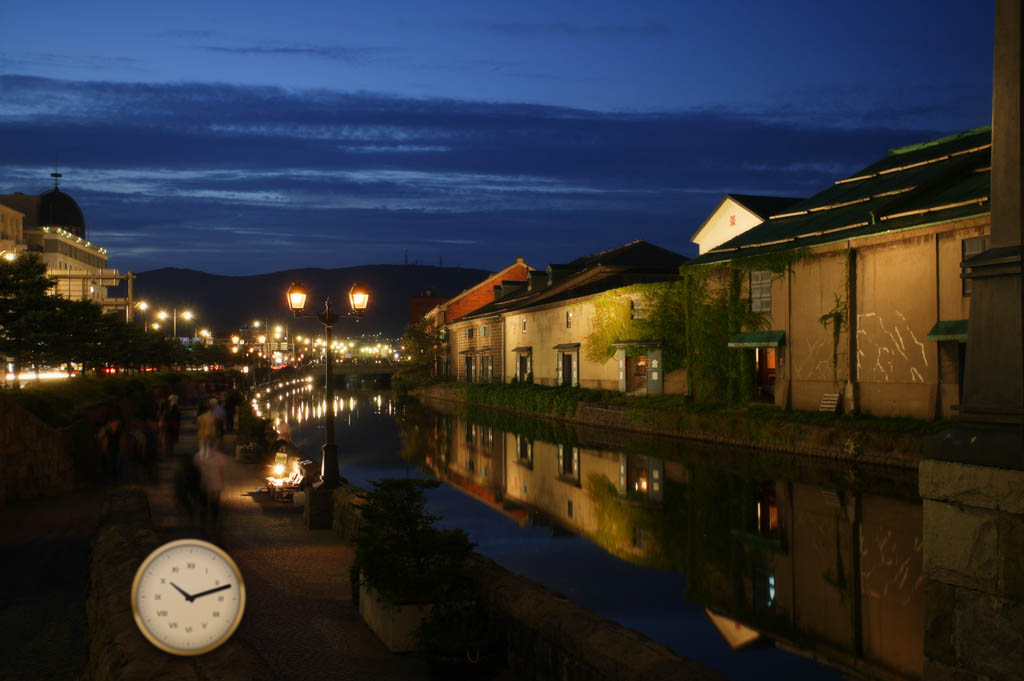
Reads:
h=10 m=12
